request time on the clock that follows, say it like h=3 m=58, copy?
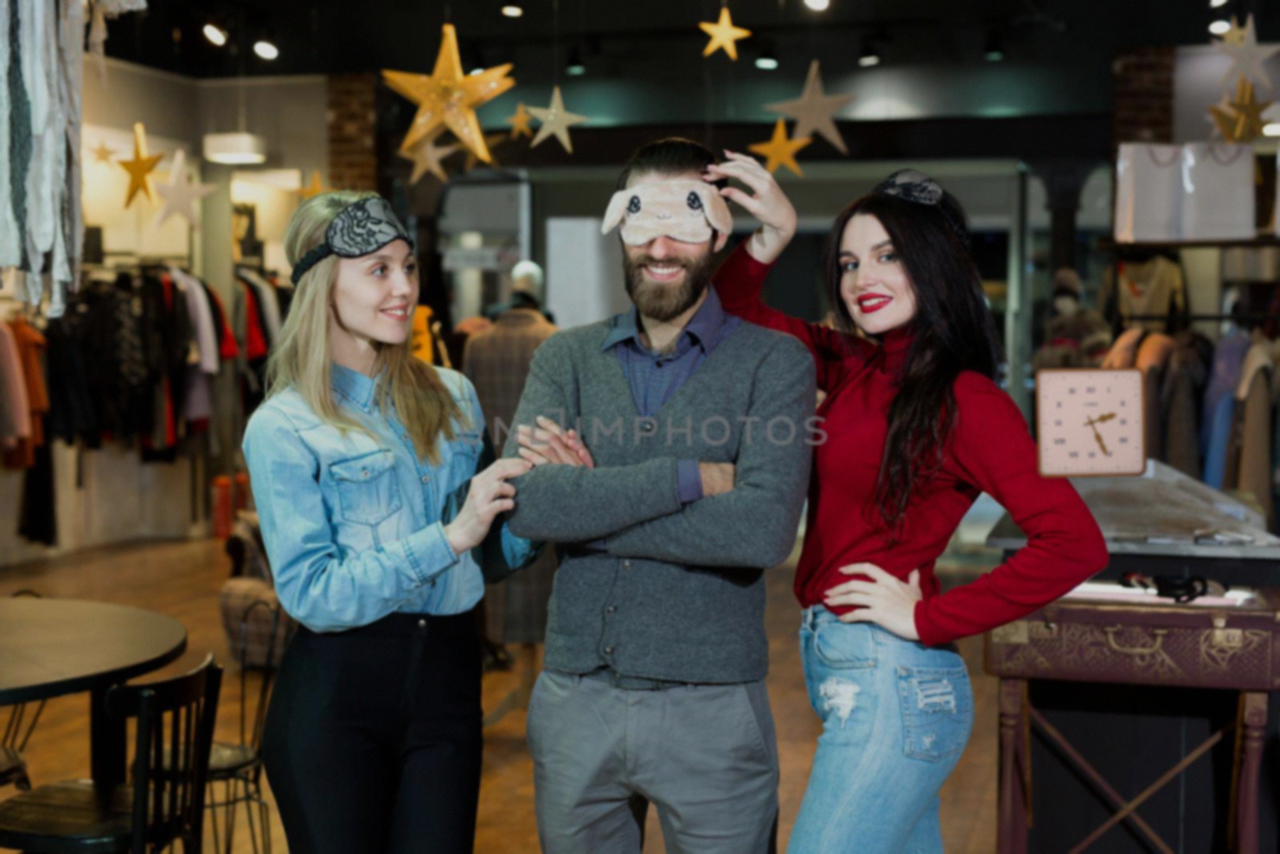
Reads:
h=2 m=26
